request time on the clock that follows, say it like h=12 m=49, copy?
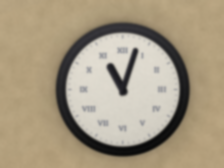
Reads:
h=11 m=3
